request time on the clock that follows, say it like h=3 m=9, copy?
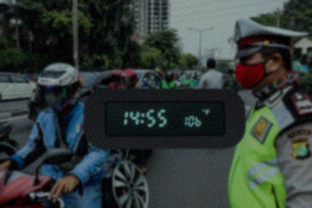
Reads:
h=14 m=55
